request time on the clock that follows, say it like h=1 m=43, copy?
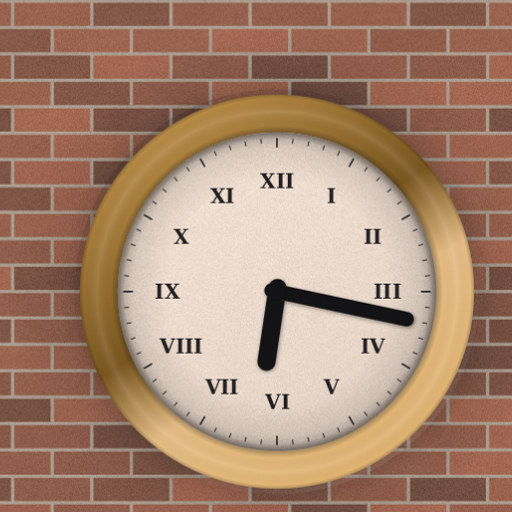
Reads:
h=6 m=17
